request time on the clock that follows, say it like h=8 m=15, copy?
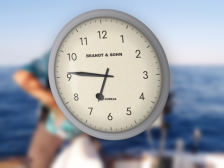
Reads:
h=6 m=46
